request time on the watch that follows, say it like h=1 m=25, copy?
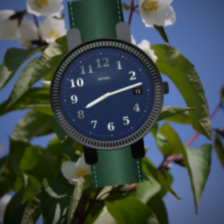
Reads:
h=8 m=13
